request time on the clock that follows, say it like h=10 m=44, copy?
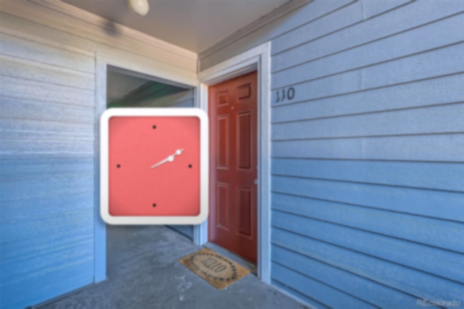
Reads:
h=2 m=10
